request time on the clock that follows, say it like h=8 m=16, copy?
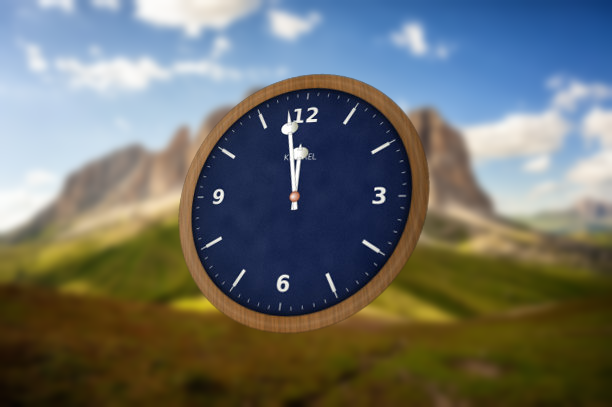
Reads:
h=11 m=58
